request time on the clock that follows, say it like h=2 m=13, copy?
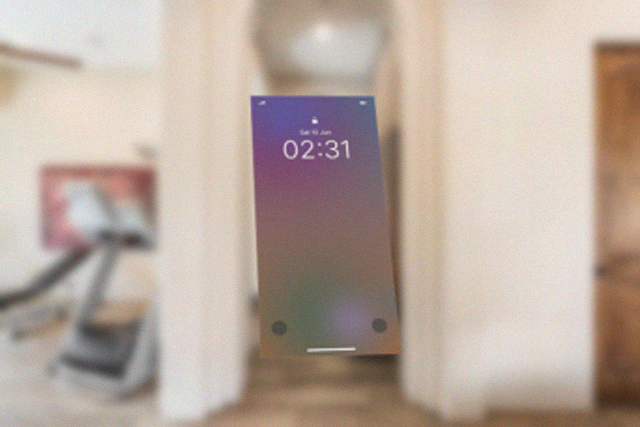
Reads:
h=2 m=31
